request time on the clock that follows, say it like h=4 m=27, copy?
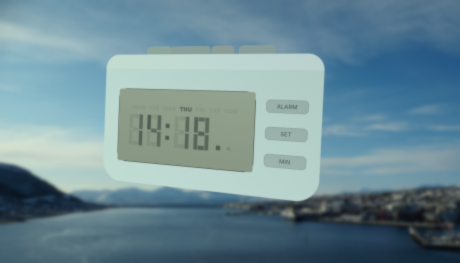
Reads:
h=14 m=18
